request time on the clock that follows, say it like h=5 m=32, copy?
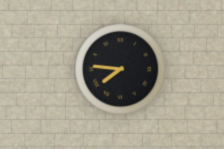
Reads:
h=7 m=46
